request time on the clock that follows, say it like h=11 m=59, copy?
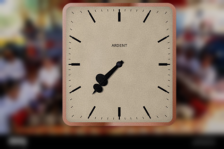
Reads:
h=7 m=37
